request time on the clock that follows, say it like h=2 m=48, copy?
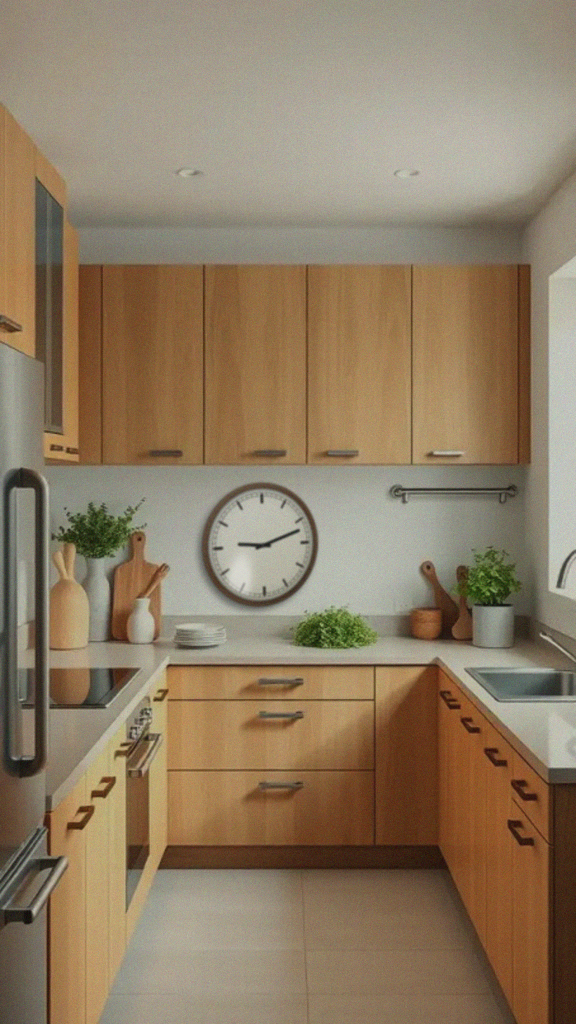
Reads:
h=9 m=12
